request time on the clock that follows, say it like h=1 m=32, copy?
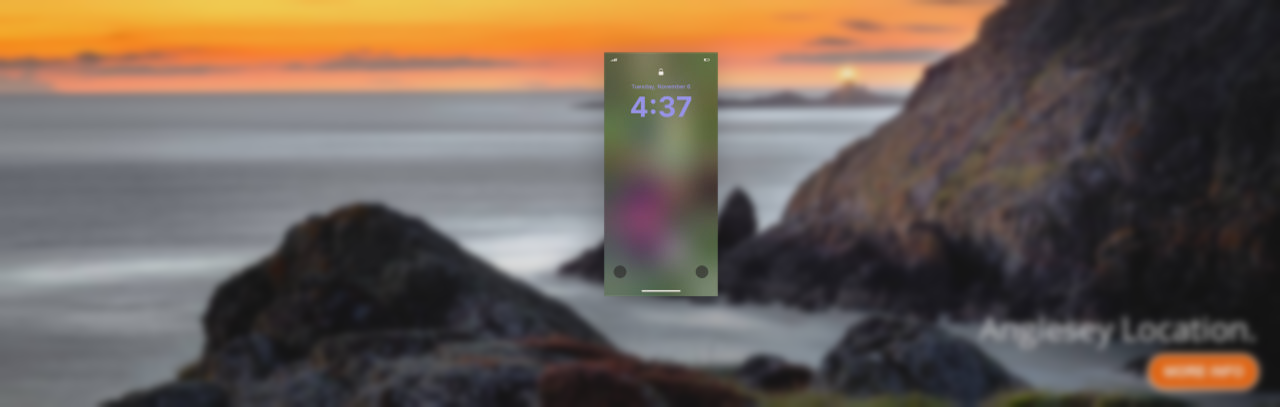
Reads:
h=4 m=37
